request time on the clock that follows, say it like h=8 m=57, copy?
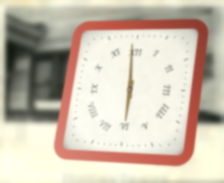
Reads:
h=5 m=59
